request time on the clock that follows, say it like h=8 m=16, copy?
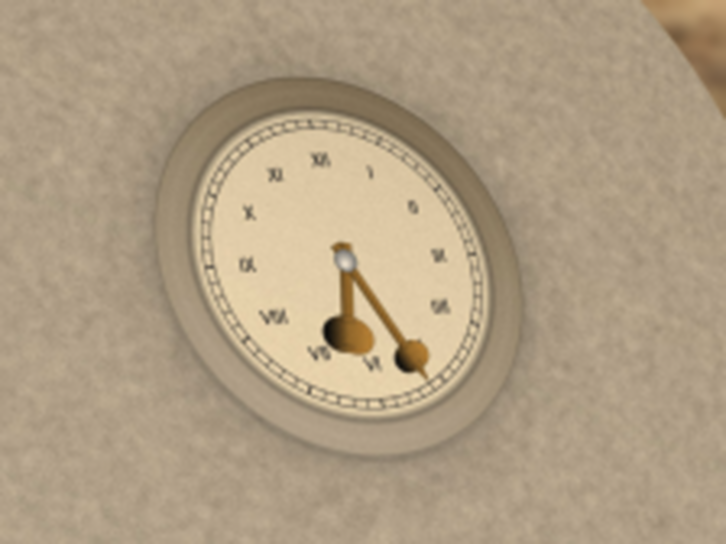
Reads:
h=6 m=26
